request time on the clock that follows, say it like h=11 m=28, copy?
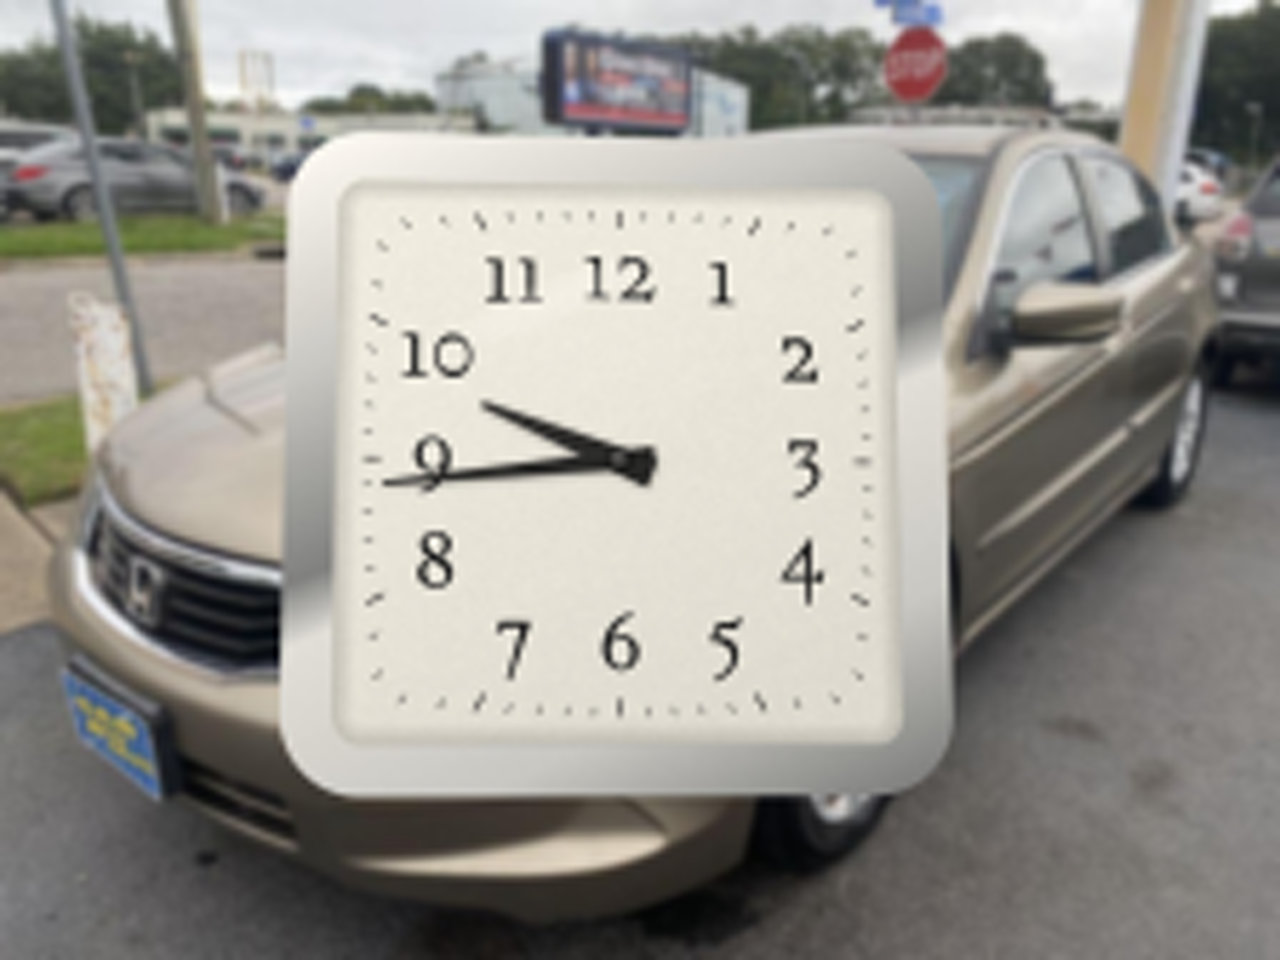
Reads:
h=9 m=44
